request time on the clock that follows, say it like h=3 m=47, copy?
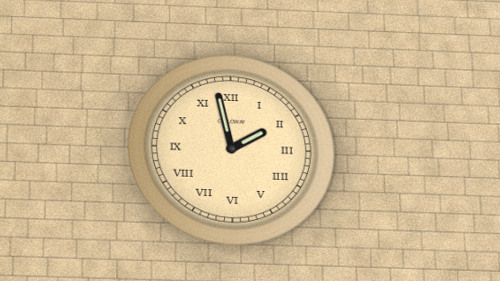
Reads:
h=1 m=58
